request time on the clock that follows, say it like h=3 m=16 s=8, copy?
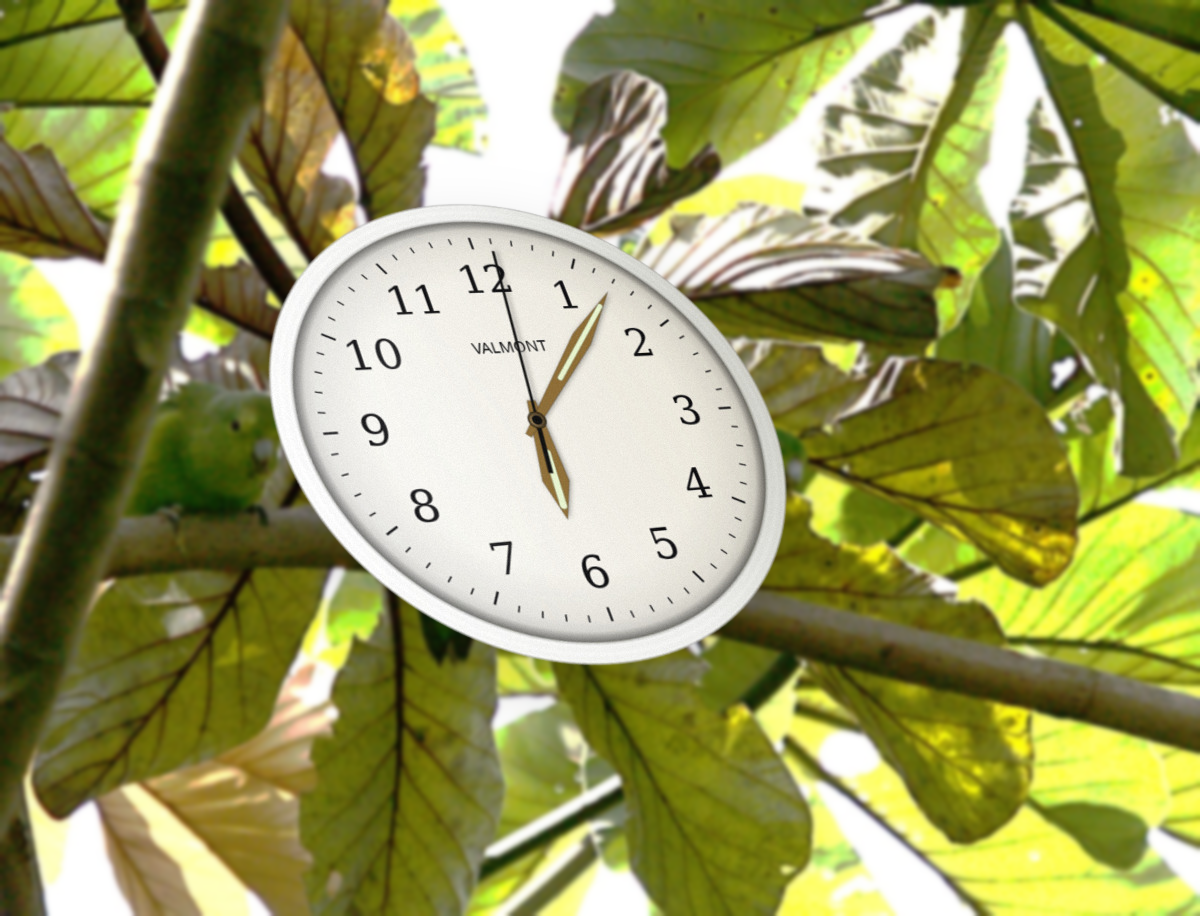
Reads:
h=6 m=7 s=1
